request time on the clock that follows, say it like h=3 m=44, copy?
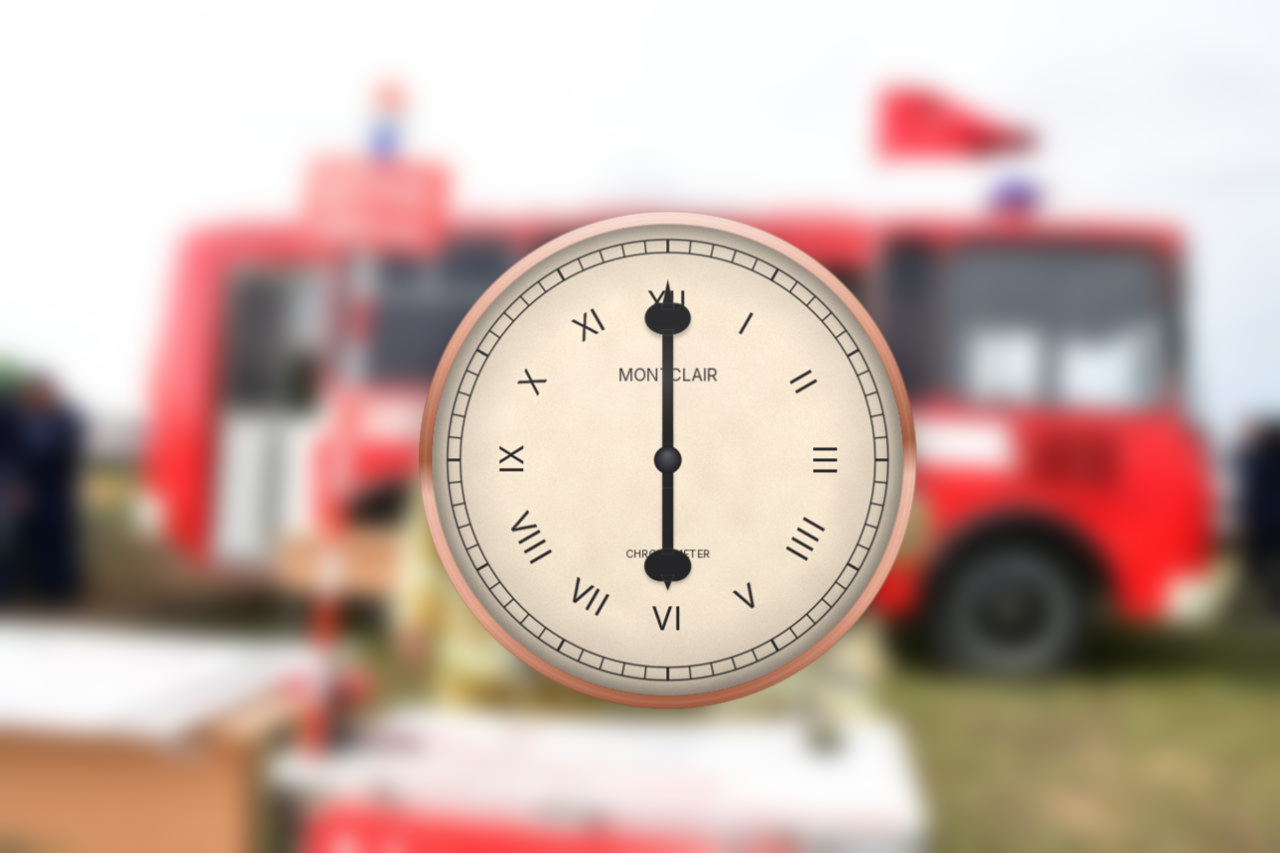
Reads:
h=6 m=0
